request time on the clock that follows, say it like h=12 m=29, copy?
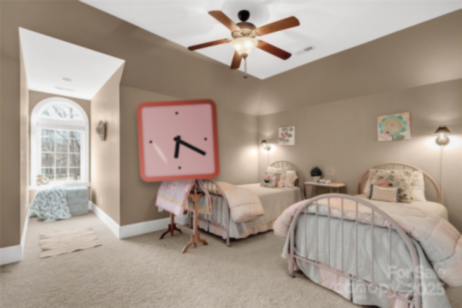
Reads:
h=6 m=20
